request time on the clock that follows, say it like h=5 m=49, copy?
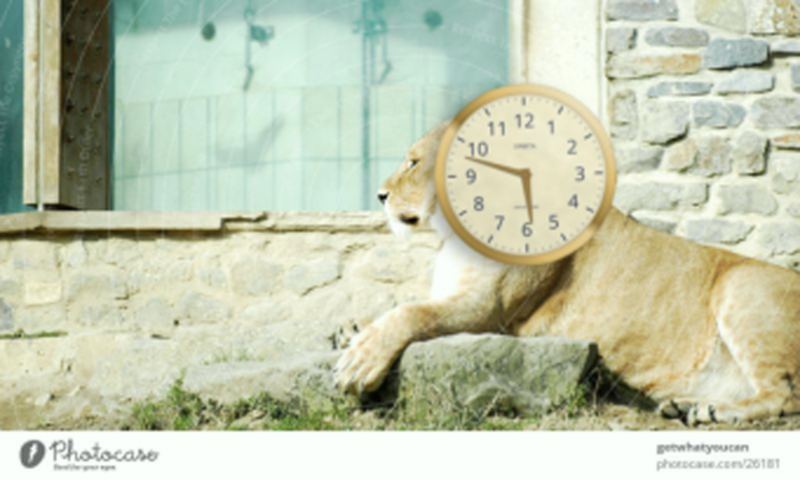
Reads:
h=5 m=48
